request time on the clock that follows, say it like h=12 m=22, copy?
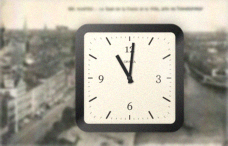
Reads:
h=11 m=1
